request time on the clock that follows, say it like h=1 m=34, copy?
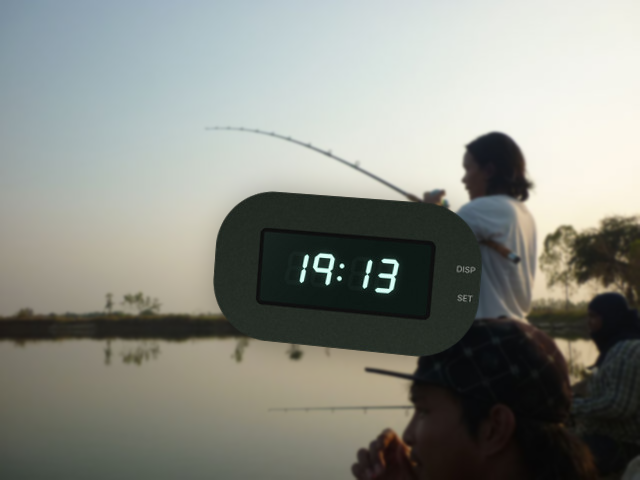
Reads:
h=19 m=13
